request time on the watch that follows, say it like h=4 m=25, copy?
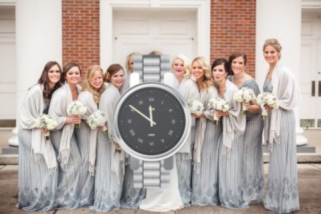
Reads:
h=11 m=51
